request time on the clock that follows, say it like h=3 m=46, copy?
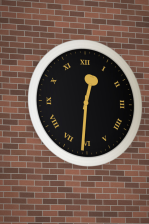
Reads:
h=12 m=31
